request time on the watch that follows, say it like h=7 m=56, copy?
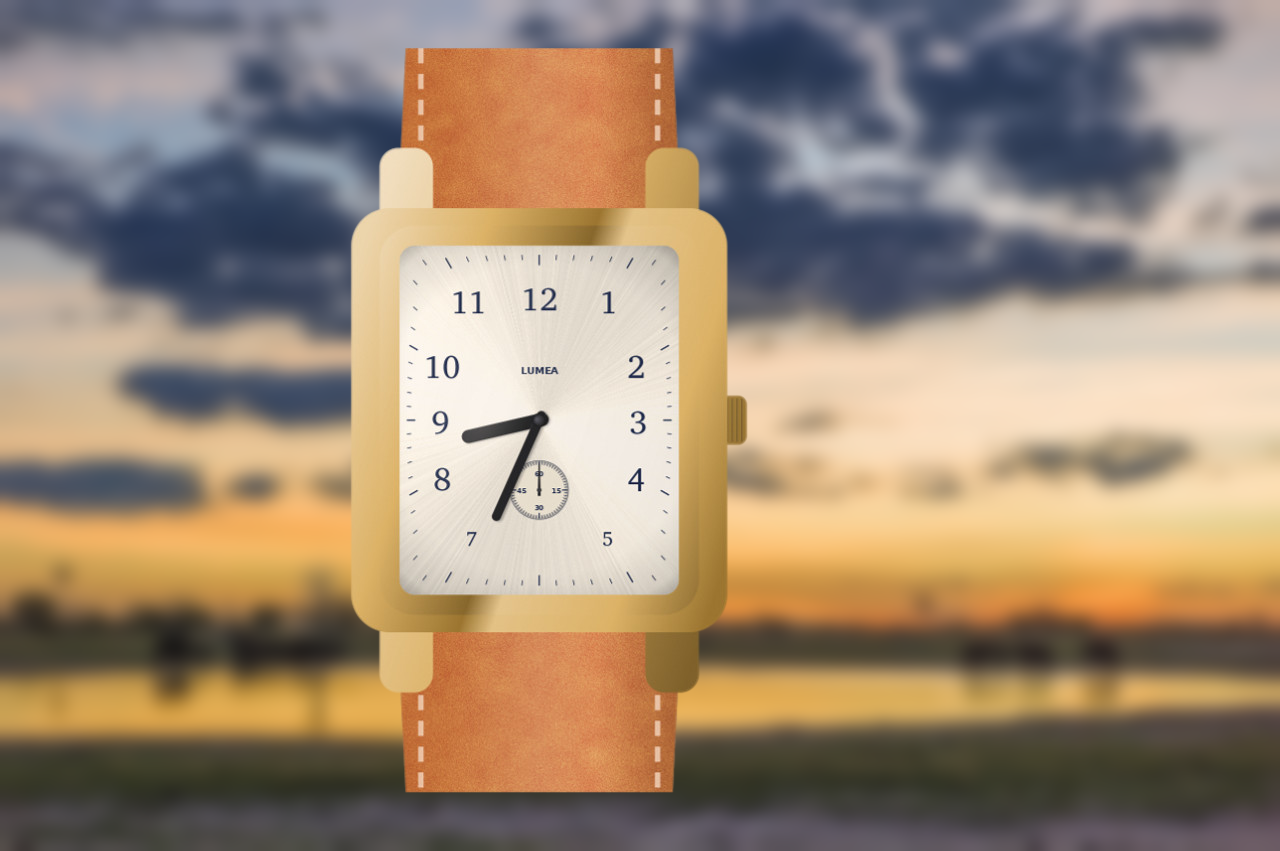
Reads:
h=8 m=34
